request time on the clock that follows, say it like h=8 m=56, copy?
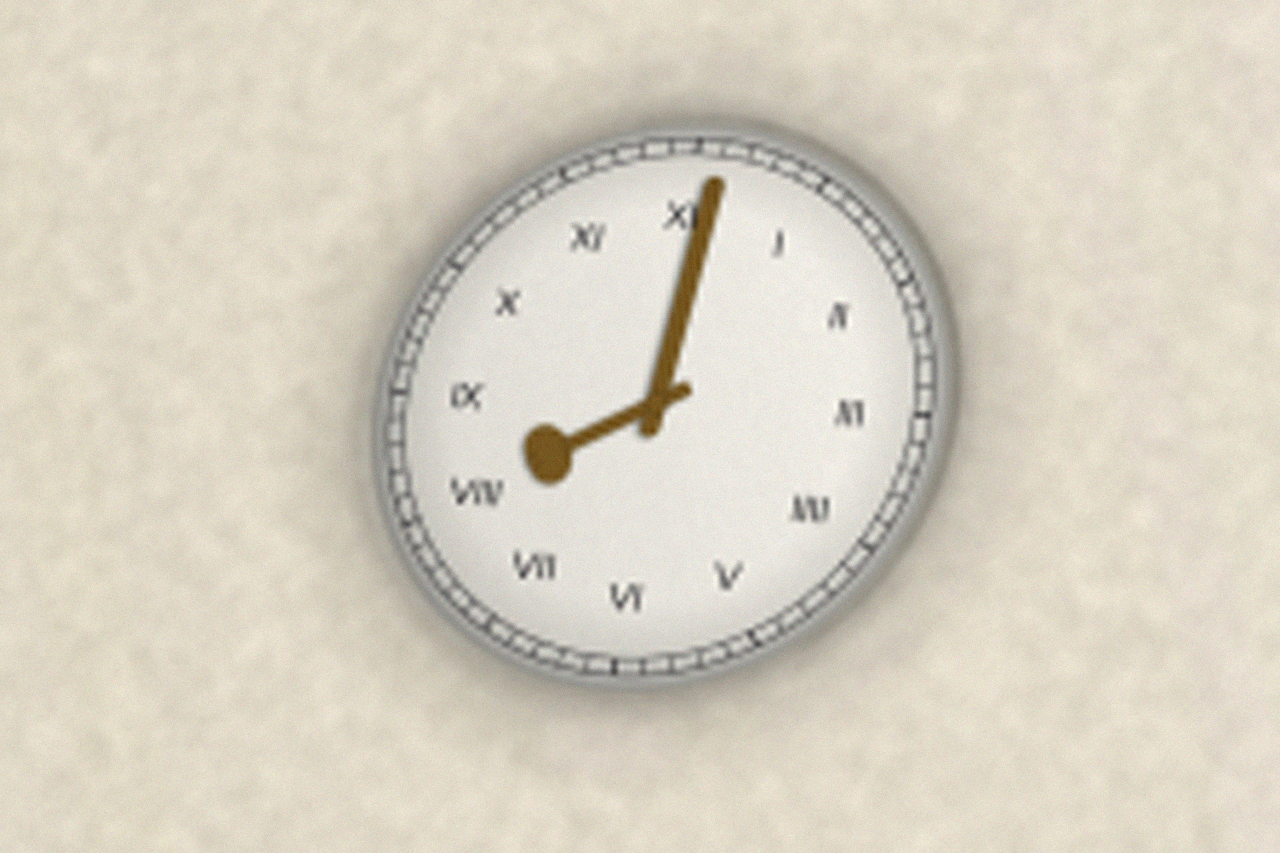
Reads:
h=8 m=1
